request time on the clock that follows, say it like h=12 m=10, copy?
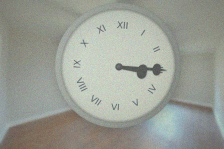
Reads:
h=3 m=15
